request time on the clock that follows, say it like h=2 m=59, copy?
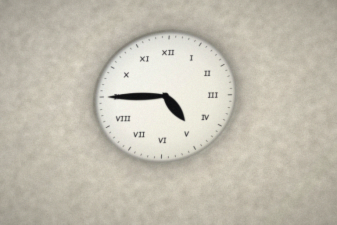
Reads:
h=4 m=45
